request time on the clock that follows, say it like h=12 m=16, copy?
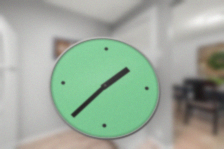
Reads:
h=1 m=37
